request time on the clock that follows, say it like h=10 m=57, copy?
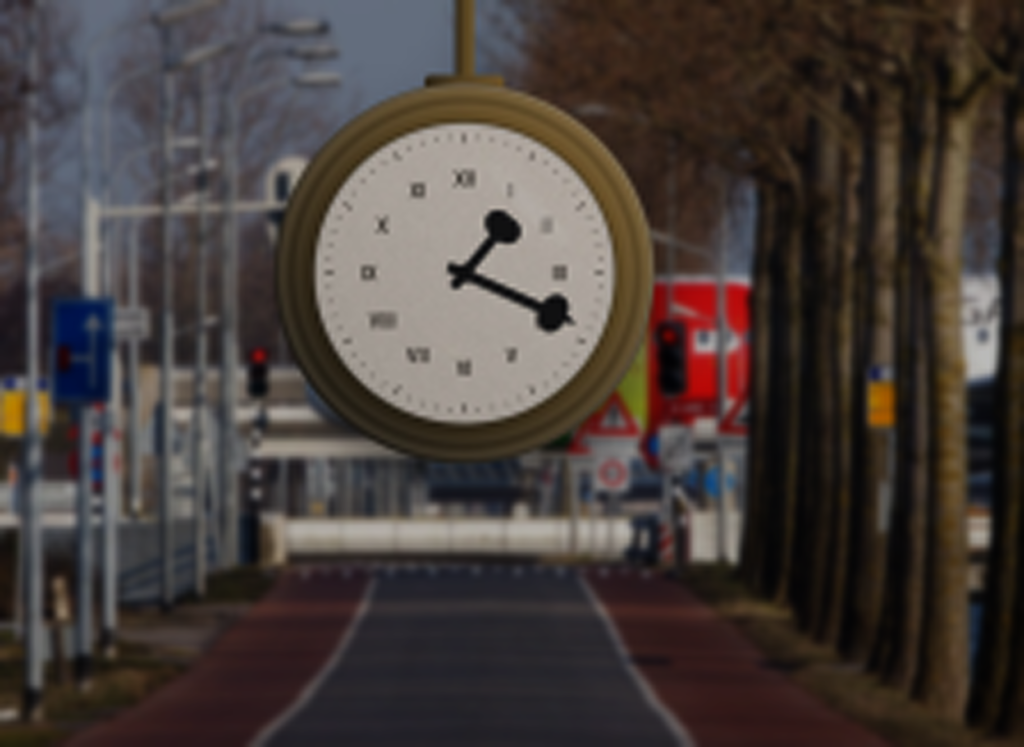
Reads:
h=1 m=19
